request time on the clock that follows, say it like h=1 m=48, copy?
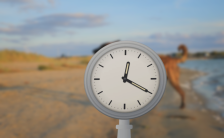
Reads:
h=12 m=20
